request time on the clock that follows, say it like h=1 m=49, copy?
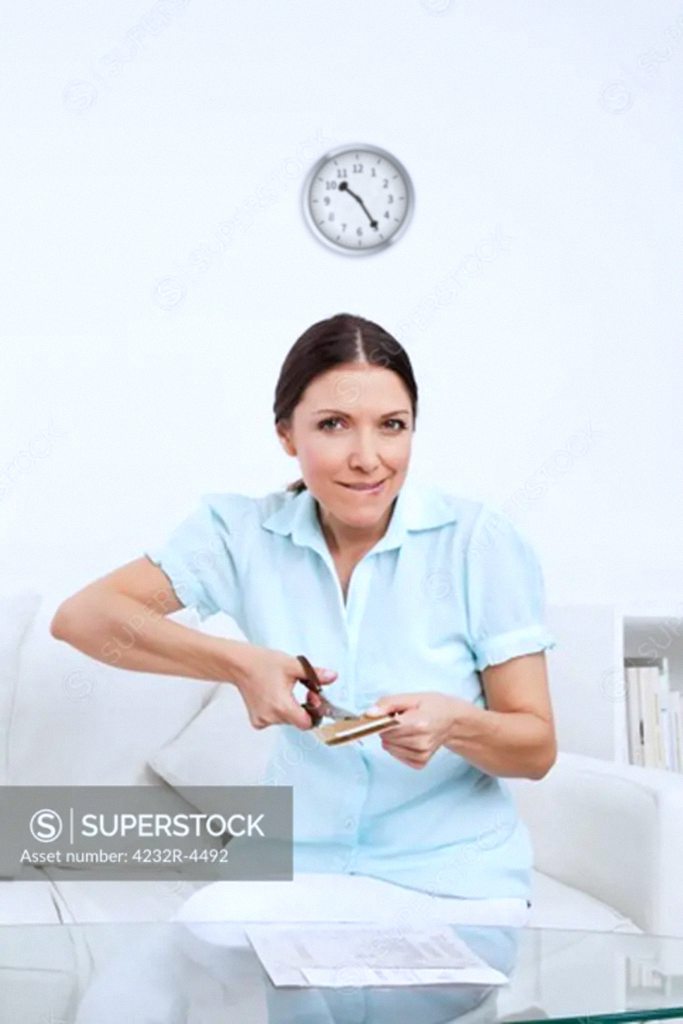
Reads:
h=10 m=25
